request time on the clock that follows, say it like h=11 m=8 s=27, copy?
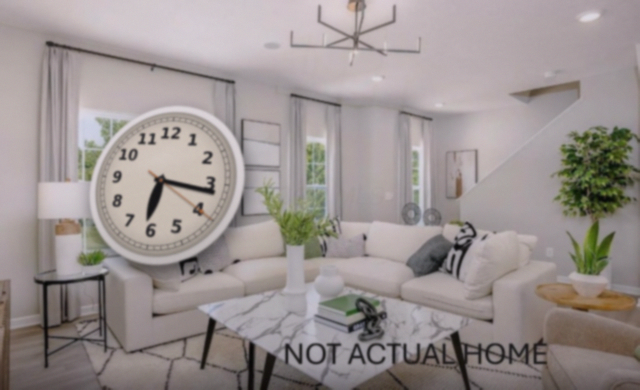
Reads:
h=6 m=16 s=20
